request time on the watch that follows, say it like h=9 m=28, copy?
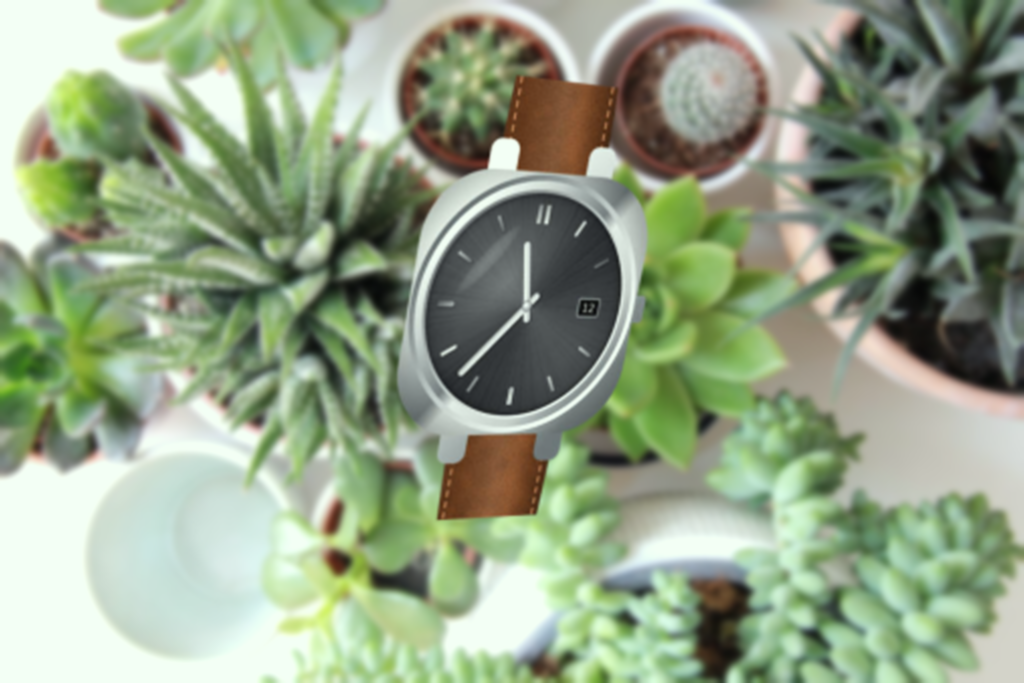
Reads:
h=11 m=37
